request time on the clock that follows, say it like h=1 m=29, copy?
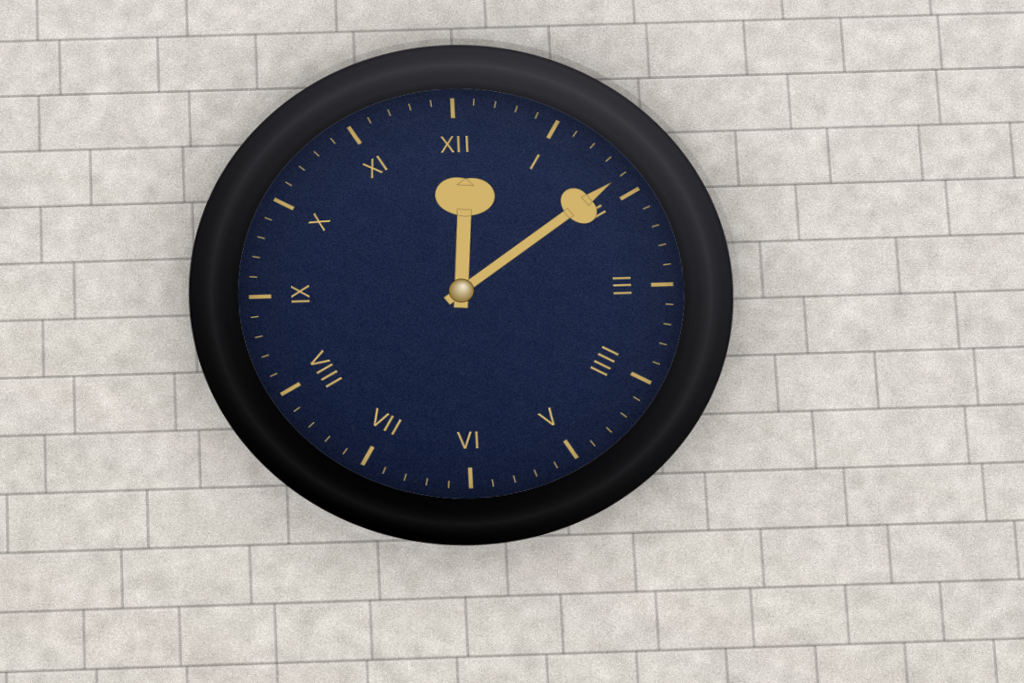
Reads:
h=12 m=9
